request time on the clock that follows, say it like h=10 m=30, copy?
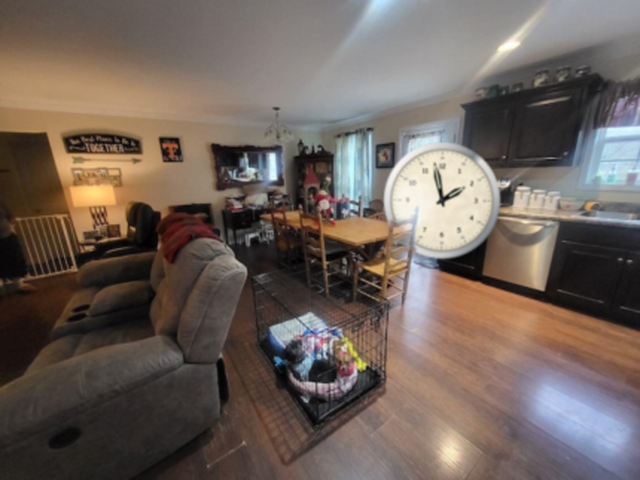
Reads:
h=1 m=58
